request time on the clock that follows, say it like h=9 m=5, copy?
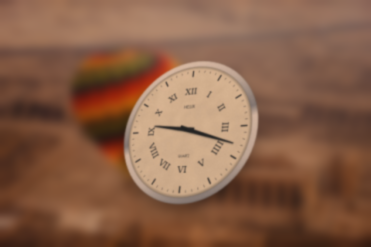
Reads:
h=9 m=18
